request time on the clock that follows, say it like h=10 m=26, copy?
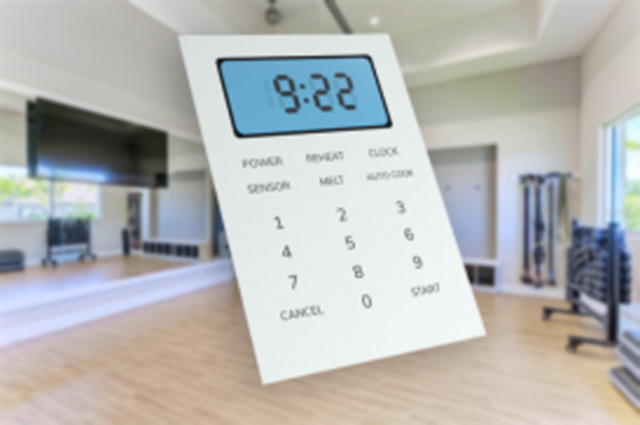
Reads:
h=9 m=22
